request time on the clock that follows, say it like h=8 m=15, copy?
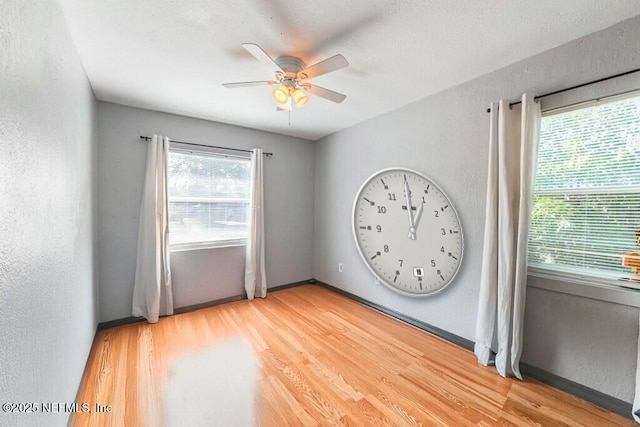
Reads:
h=1 m=0
